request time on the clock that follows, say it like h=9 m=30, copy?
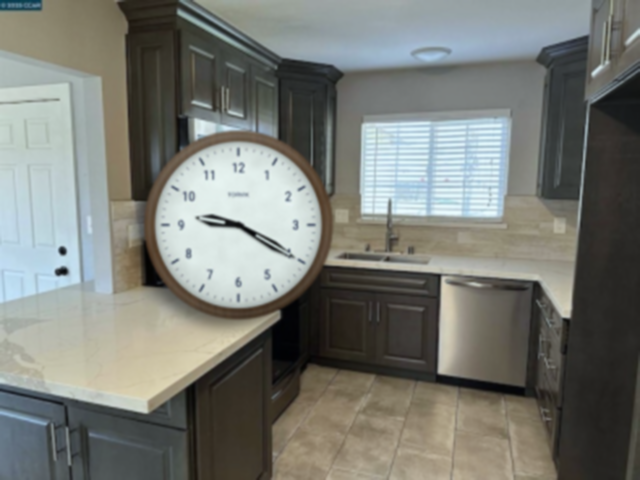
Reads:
h=9 m=20
